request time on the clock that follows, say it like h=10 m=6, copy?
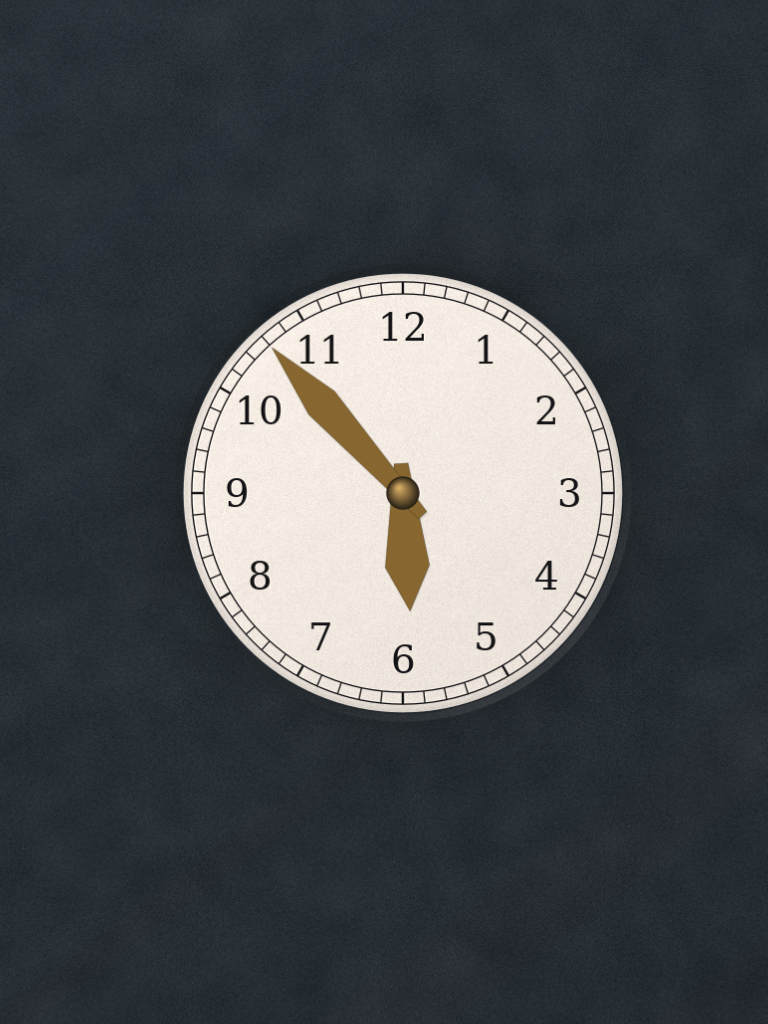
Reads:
h=5 m=53
